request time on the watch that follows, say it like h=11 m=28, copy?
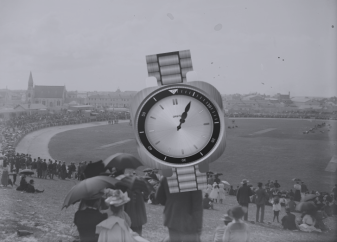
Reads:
h=1 m=5
